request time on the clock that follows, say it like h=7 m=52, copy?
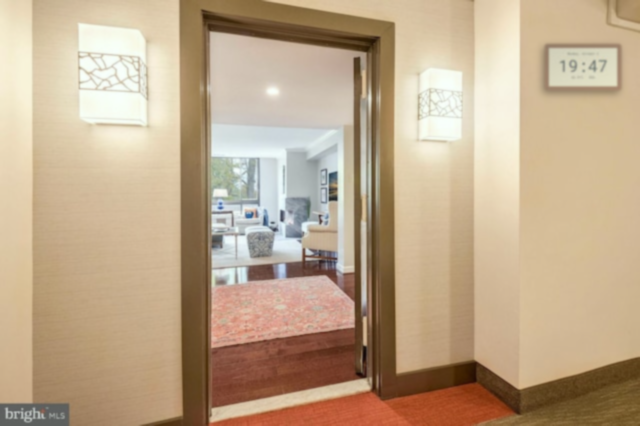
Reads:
h=19 m=47
